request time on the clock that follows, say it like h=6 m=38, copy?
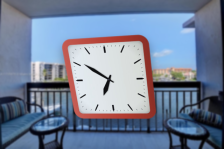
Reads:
h=6 m=51
